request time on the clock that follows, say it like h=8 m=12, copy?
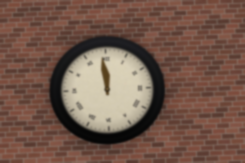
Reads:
h=11 m=59
